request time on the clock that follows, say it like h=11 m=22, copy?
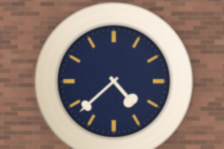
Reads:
h=4 m=38
